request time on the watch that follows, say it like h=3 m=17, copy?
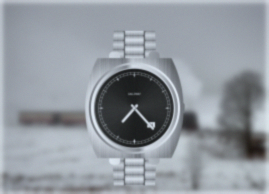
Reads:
h=7 m=23
